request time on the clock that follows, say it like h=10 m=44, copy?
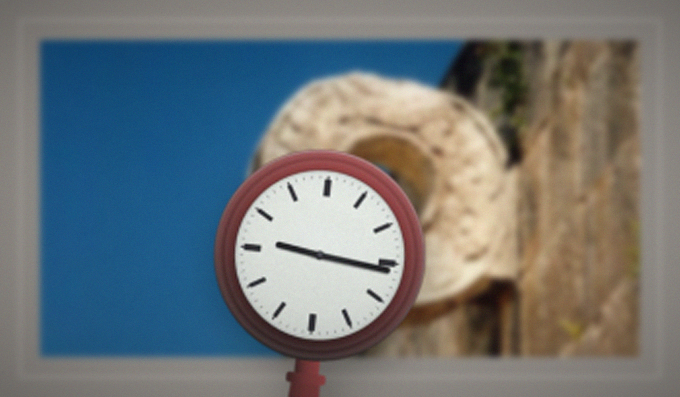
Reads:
h=9 m=16
